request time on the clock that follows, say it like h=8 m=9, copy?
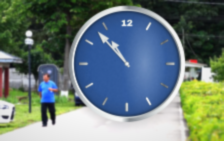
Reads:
h=10 m=53
